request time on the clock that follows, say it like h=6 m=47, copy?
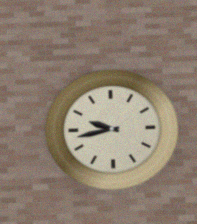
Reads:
h=9 m=43
